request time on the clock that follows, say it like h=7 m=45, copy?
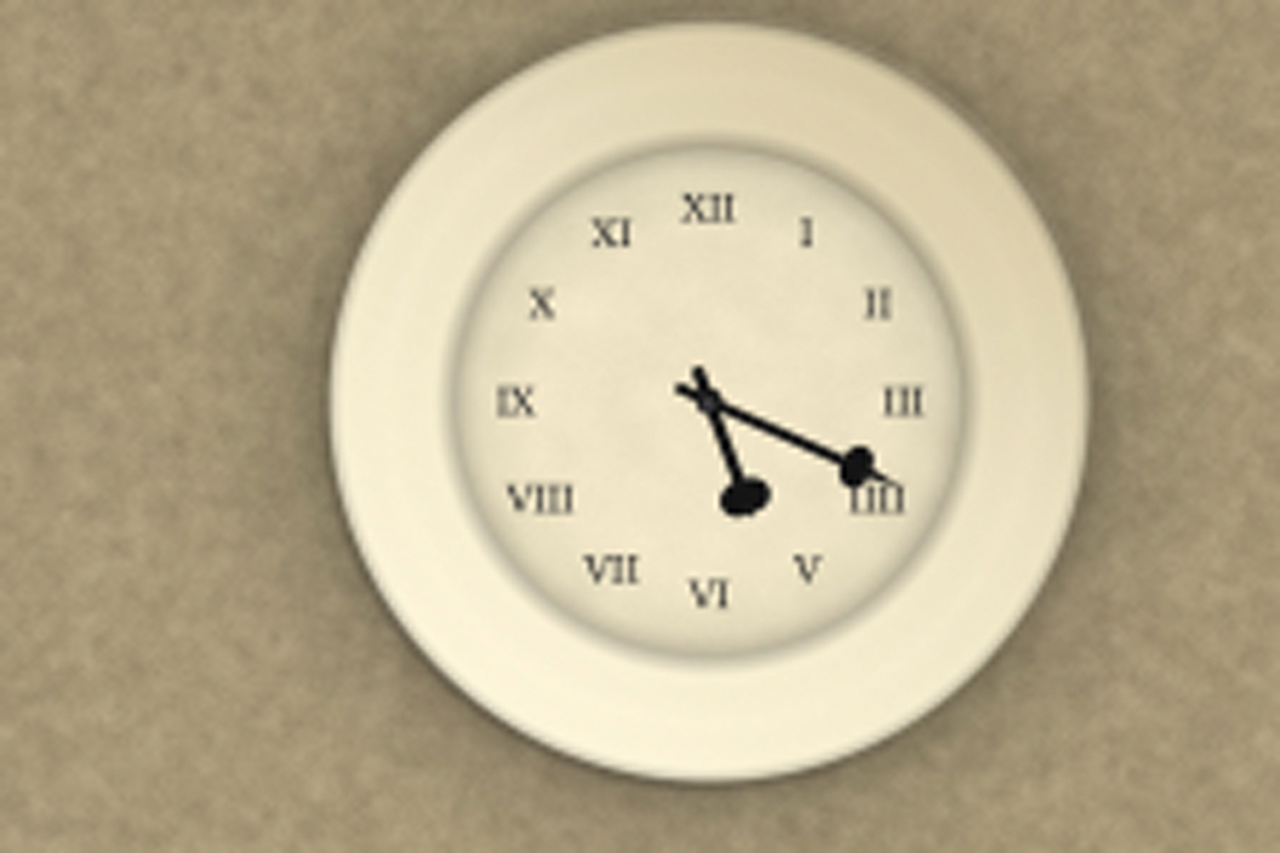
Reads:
h=5 m=19
